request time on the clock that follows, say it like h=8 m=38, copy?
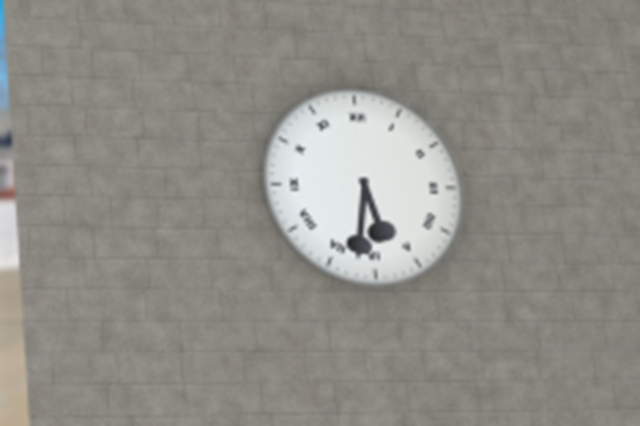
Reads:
h=5 m=32
